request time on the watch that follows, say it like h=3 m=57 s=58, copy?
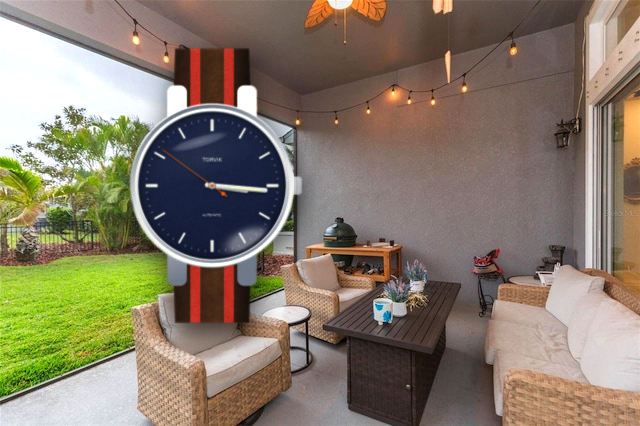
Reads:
h=3 m=15 s=51
